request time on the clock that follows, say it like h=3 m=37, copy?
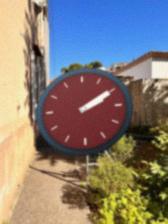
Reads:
h=2 m=10
